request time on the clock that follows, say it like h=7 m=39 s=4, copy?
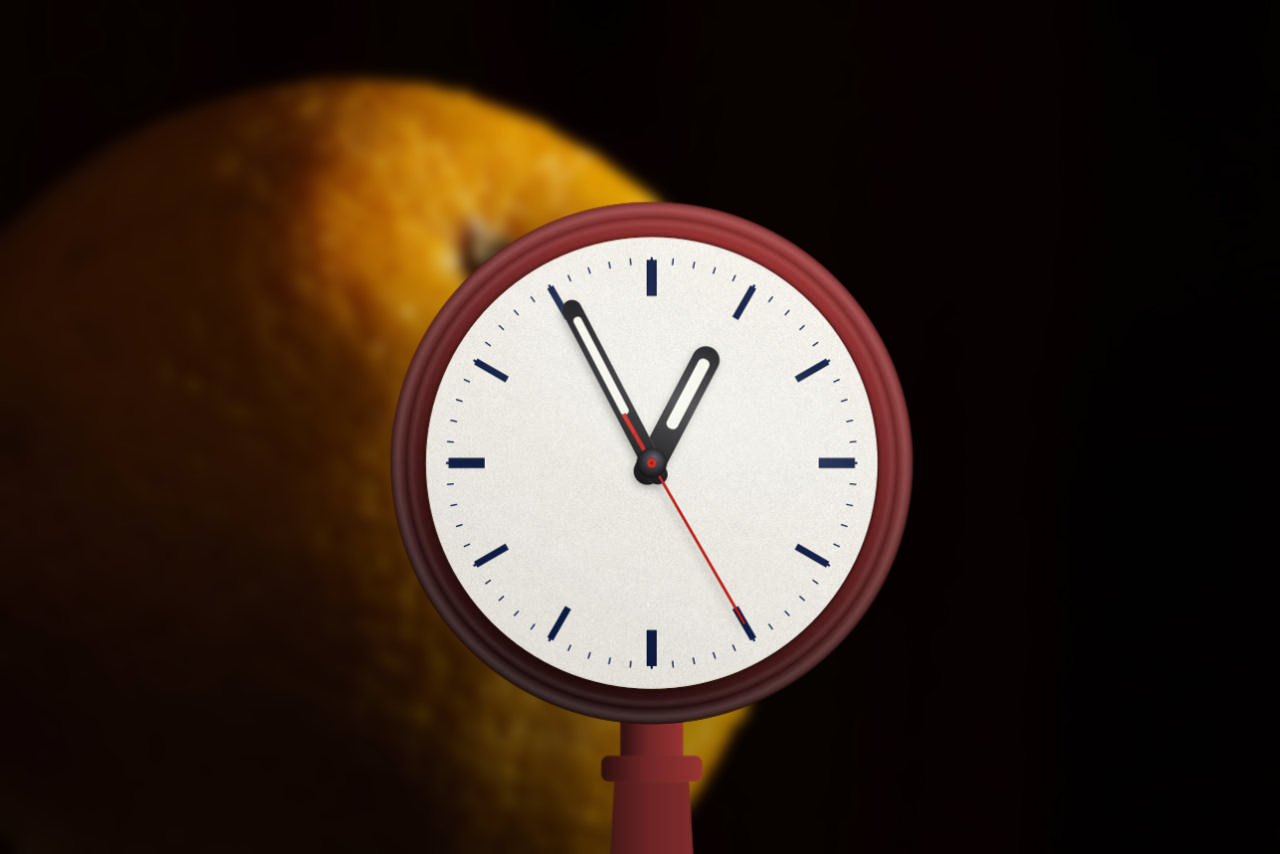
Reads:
h=12 m=55 s=25
